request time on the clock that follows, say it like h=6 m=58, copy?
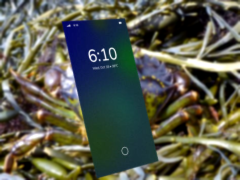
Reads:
h=6 m=10
